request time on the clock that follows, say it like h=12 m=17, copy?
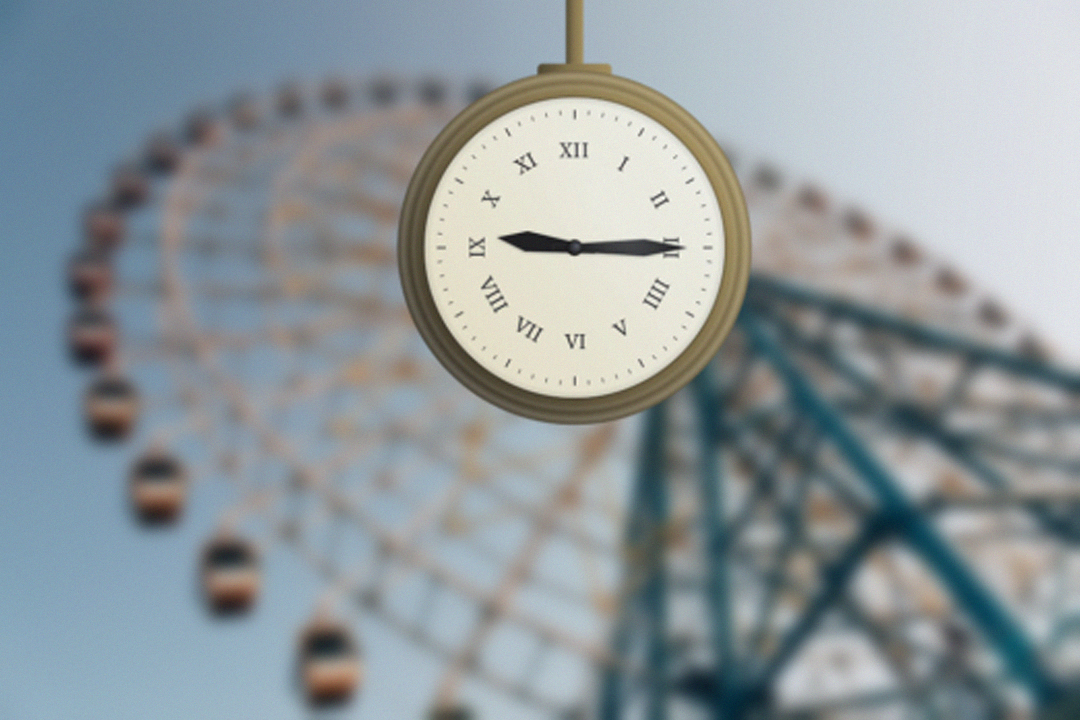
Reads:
h=9 m=15
